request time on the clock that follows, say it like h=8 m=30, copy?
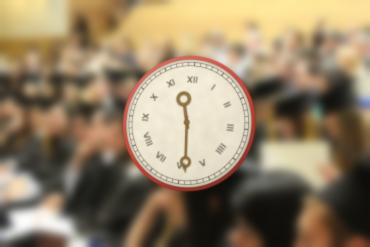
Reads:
h=11 m=29
